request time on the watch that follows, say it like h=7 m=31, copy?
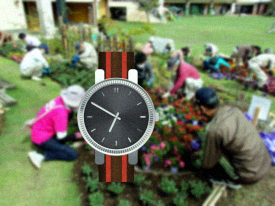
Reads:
h=6 m=50
